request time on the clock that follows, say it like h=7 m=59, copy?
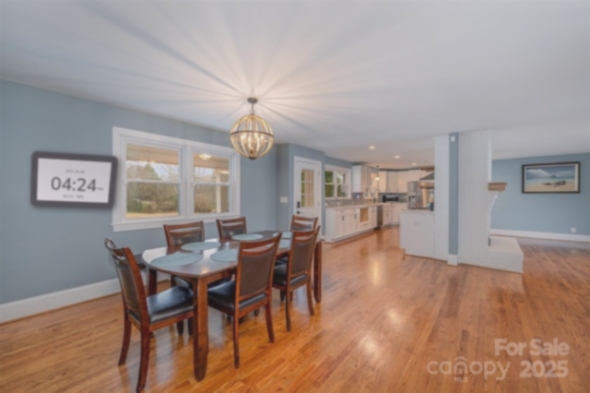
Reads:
h=4 m=24
